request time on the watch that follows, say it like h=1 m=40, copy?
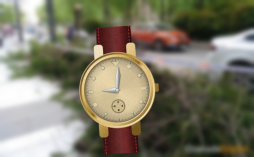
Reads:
h=9 m=1
